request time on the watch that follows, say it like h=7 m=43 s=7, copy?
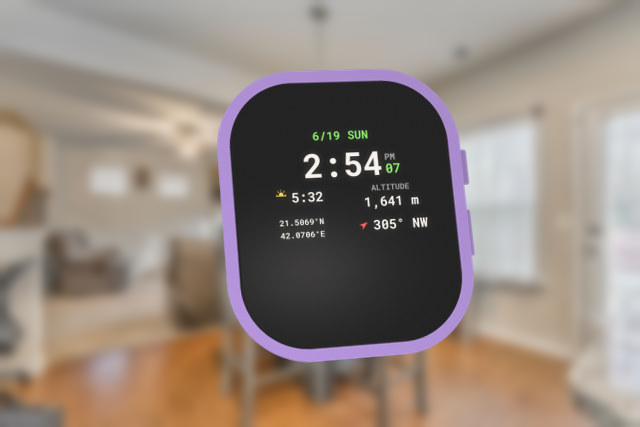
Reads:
h=2 m=54 s=7
